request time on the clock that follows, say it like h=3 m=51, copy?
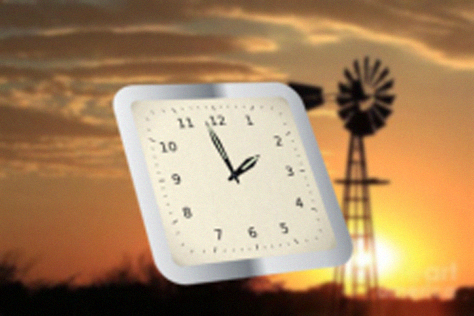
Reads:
h=1 m=58
